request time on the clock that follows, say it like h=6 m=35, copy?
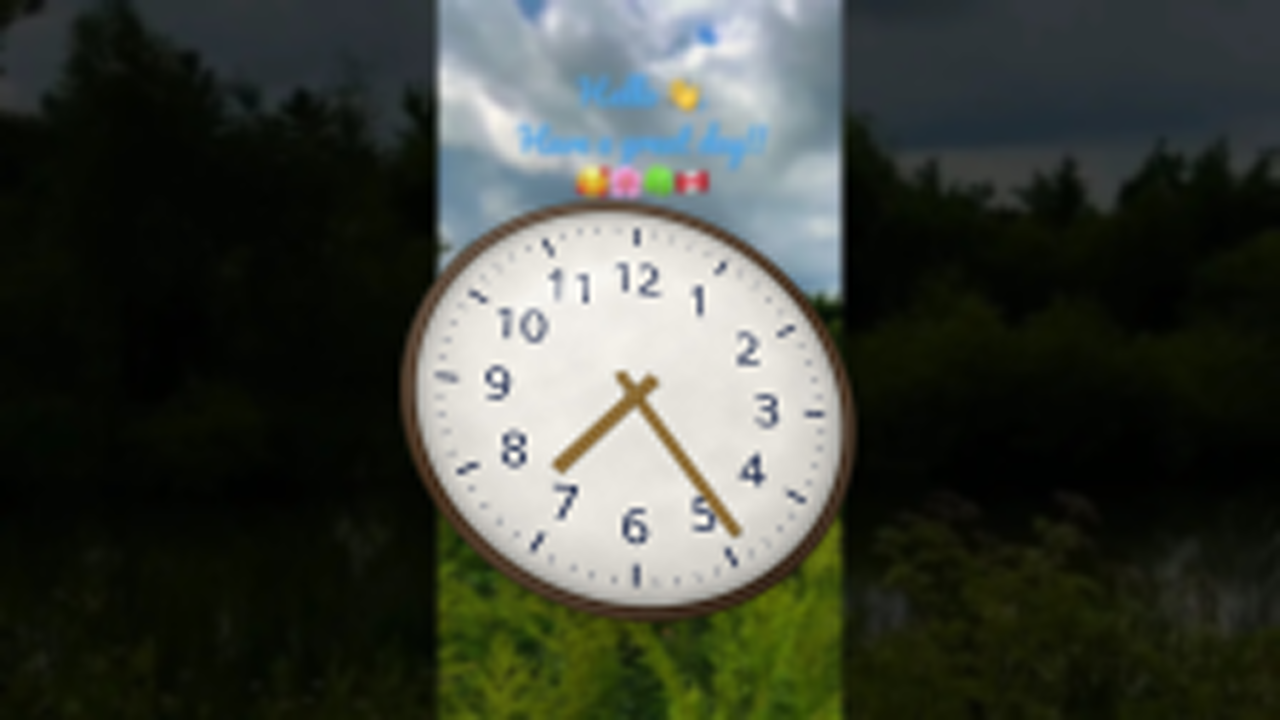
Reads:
h=7 m=24
